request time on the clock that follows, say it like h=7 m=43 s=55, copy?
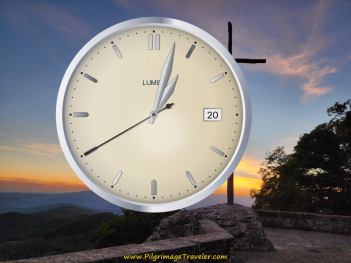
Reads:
h=1 m=2 s=40
